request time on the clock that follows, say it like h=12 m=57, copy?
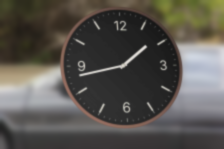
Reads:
h=1 m=43
